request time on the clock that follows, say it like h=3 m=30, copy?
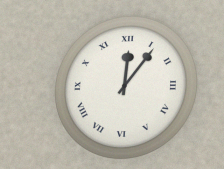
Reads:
h=12 m=6
